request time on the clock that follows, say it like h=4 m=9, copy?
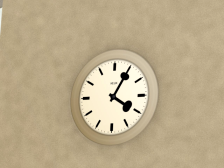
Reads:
h=4 m=5
